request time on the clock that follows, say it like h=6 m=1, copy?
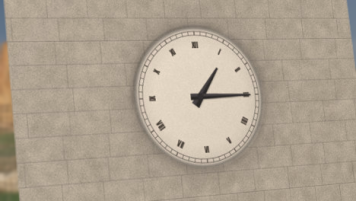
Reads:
h=1 m=15
